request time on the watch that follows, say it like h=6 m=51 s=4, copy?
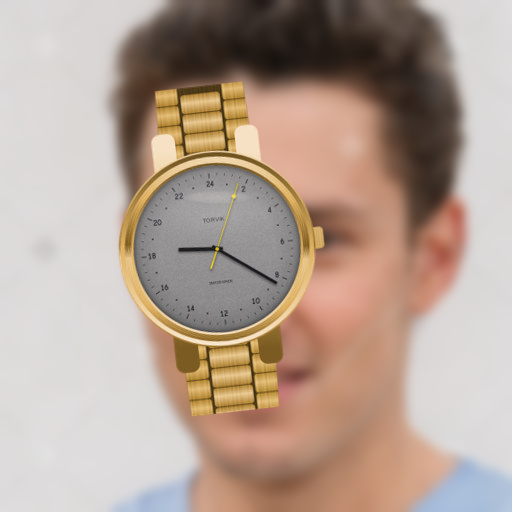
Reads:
h=18 m=21 s=4
